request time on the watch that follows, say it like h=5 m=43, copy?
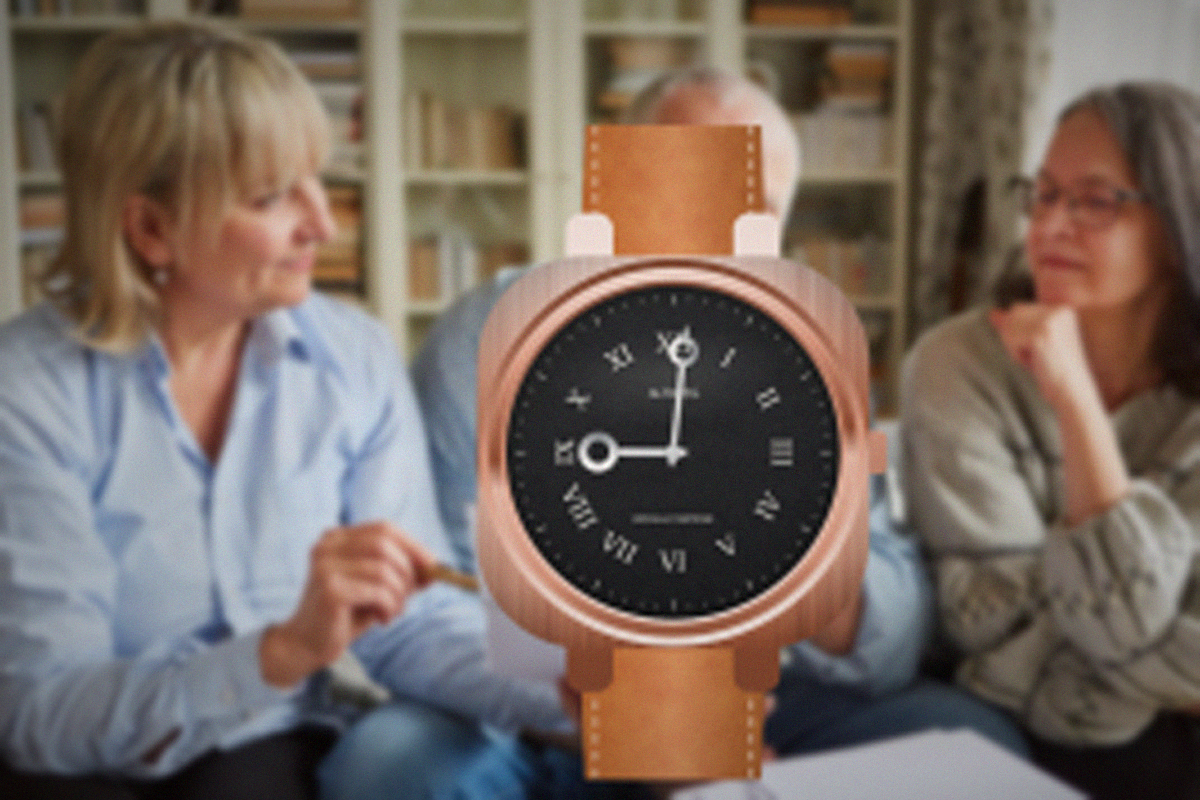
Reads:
h=9 m=1
